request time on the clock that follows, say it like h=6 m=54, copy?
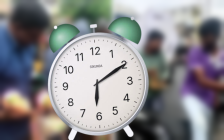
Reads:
h=6 m=10
